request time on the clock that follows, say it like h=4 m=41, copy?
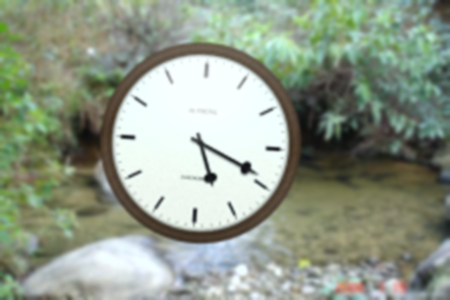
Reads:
h=5 m=19
